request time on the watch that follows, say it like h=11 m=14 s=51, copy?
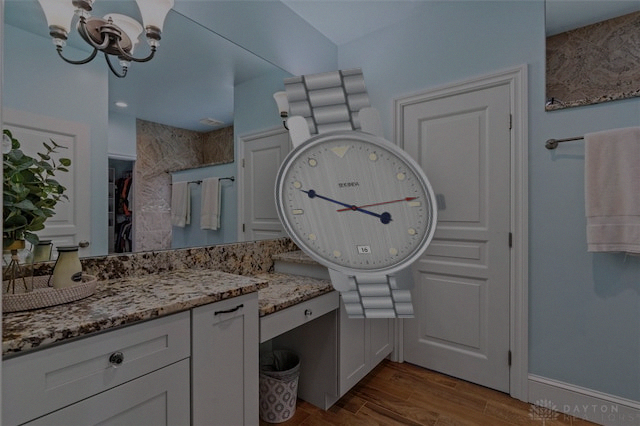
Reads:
h=3 m=49 s=14
